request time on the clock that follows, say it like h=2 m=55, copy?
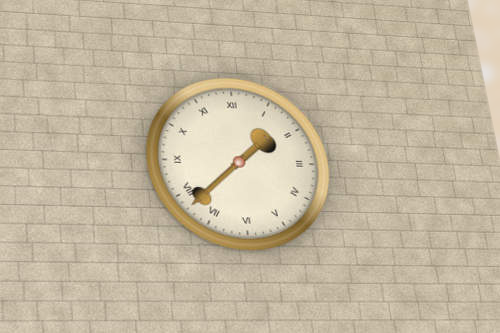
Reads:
h=1 m=38
